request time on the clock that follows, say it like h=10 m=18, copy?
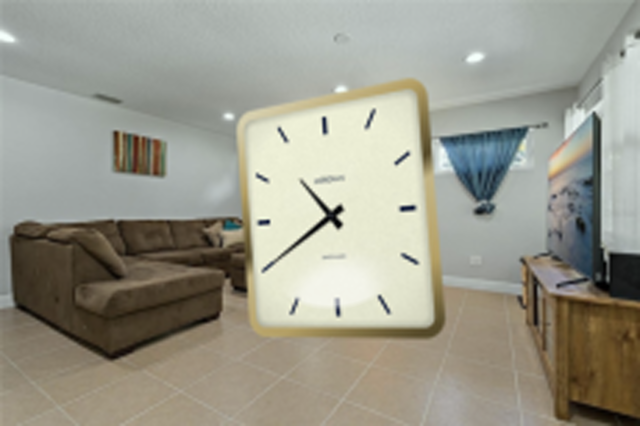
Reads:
h=10 m=40
